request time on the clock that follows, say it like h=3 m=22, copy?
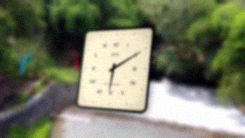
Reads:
h=6 m=10
